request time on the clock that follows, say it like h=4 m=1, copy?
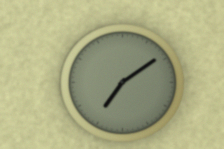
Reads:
h=7 m=9
